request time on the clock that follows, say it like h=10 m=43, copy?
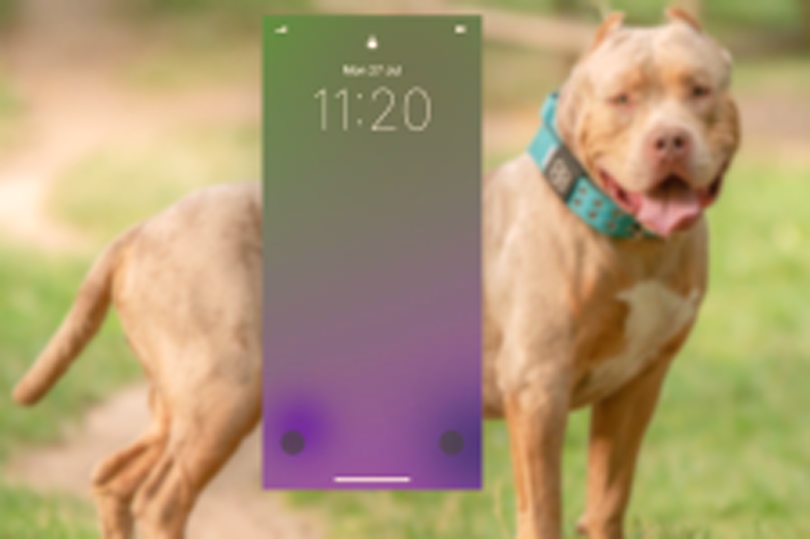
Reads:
h=11 m=20
